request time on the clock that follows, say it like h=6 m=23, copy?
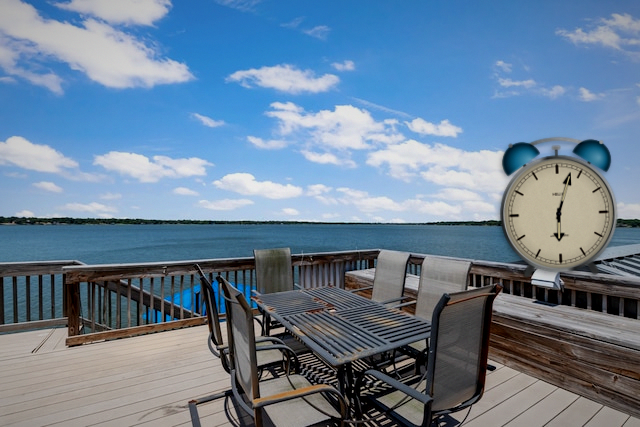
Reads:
h=6 m=3
